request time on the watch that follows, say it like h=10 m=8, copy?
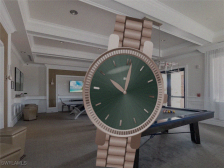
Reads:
h=10 m=1
